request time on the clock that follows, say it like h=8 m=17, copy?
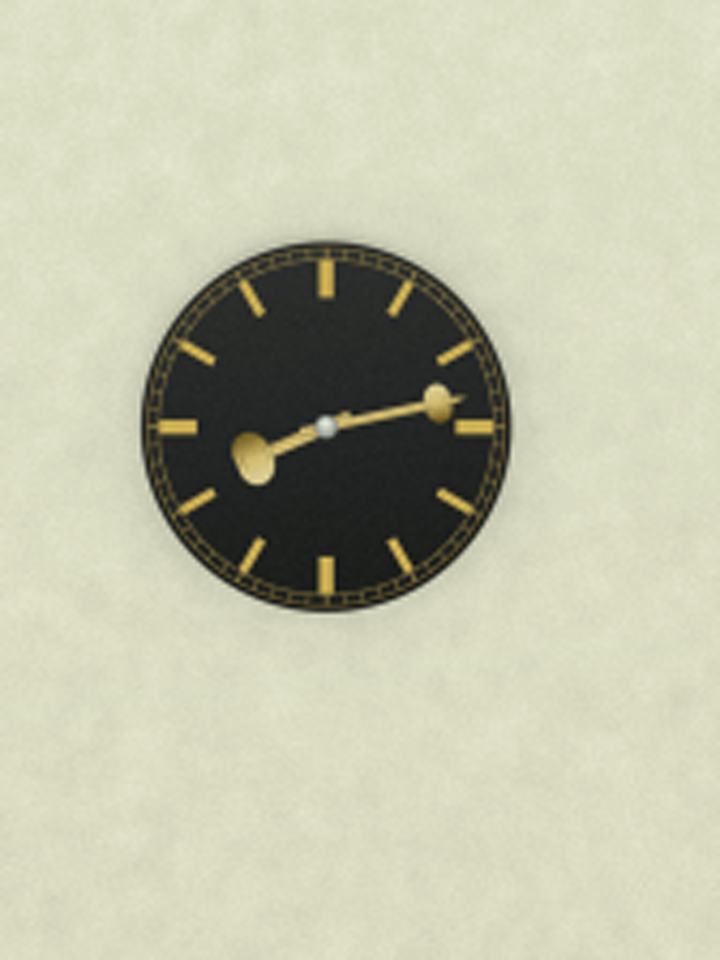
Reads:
h=8 m=13
